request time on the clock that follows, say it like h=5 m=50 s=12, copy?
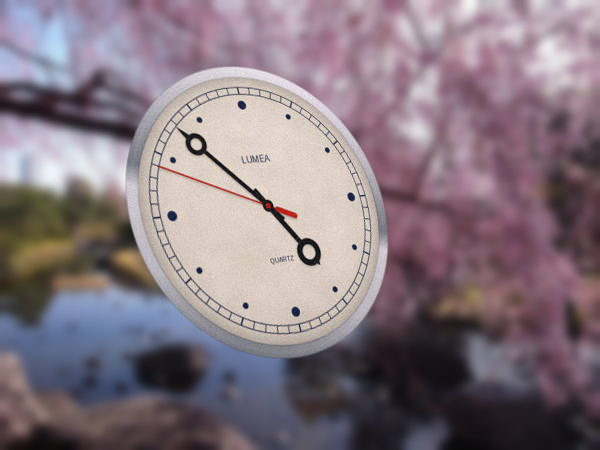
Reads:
h=4 m=52 s=49
